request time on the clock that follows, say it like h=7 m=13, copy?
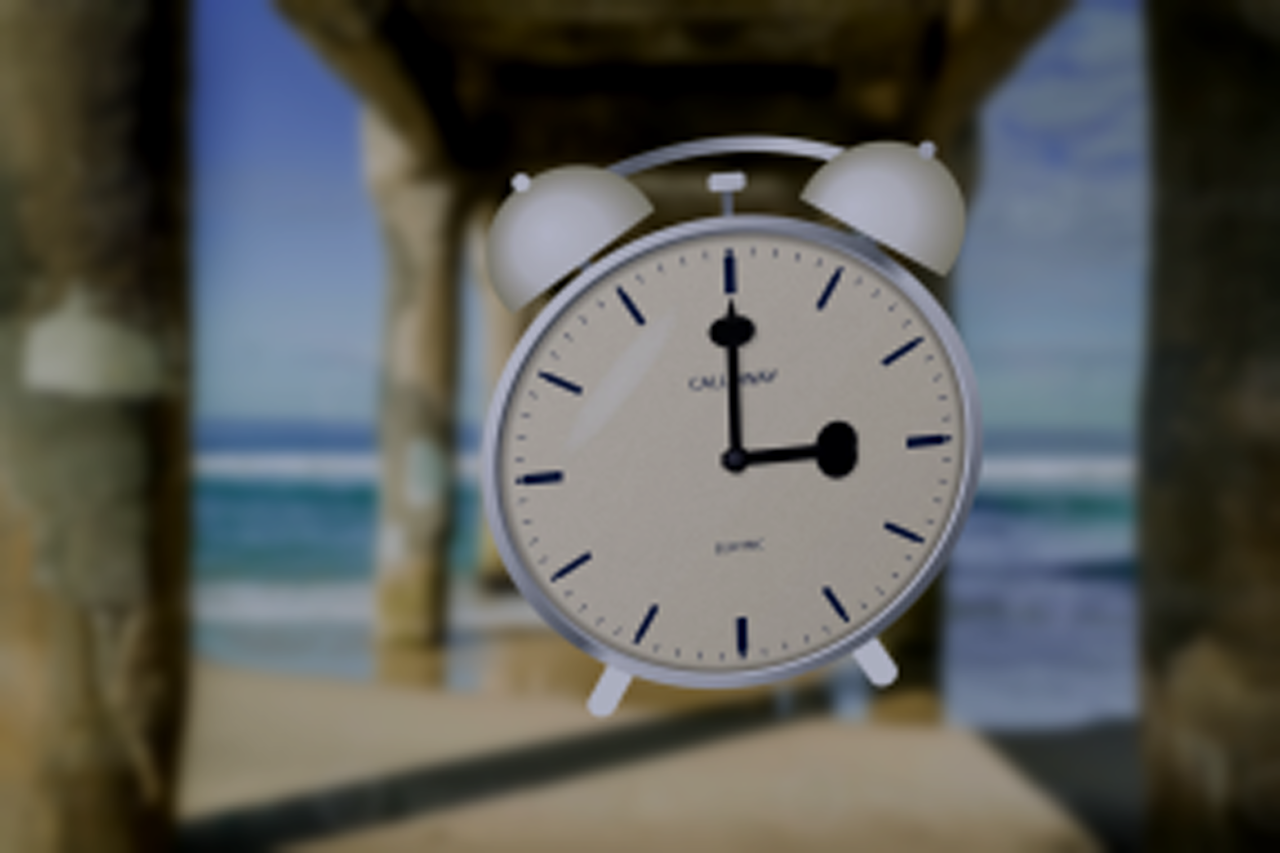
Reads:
h=3 m=0
